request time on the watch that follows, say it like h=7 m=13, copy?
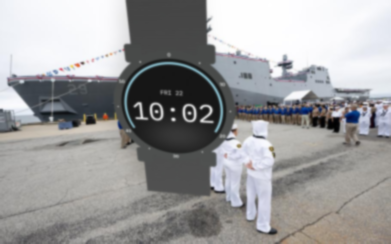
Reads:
h=10 m=2
